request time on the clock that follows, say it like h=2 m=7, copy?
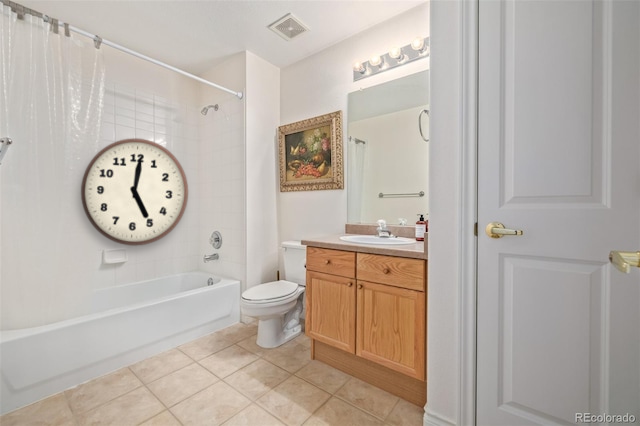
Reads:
h=5 m=1
